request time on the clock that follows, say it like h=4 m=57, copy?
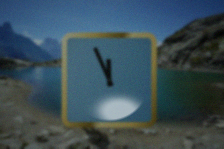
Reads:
h=11 m=56
